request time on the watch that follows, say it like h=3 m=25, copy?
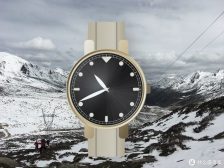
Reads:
h=10 m=41
